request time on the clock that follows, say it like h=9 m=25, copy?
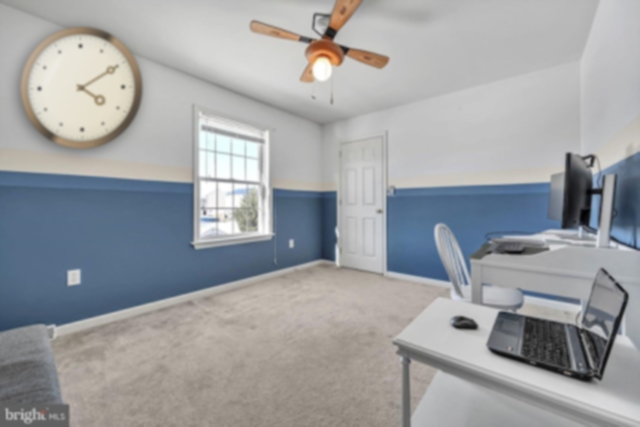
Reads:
h=4 m=10
